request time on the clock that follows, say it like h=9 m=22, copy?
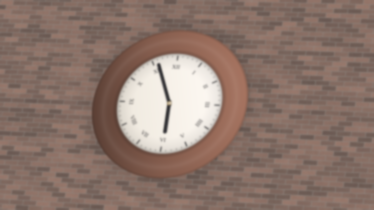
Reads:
h=5 m=56
